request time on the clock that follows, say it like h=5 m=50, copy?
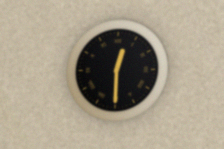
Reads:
h=12 m=30
